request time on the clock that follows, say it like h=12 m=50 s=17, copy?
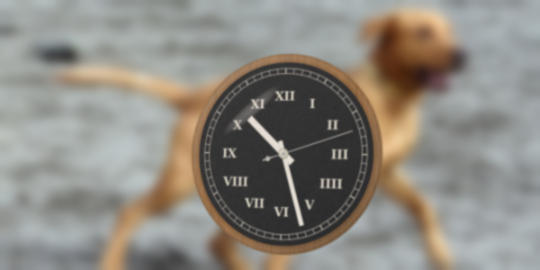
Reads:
h=10 m=27 s=12
